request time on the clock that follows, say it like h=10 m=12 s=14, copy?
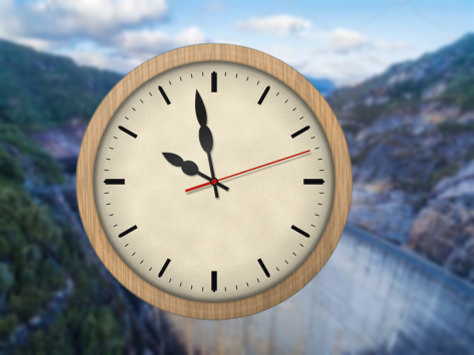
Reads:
h=9 m=58 s=12
